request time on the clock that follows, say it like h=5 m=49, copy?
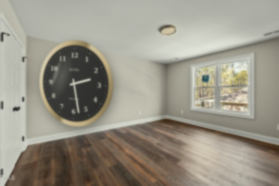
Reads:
h=2 m=28
